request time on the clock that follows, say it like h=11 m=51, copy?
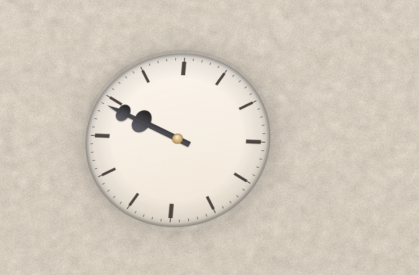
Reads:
h=9 m=49
